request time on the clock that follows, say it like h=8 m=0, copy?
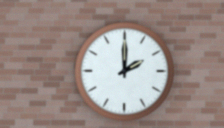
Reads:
h=2 m=0
